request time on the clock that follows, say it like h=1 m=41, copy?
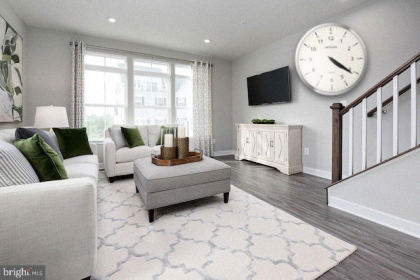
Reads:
h=4 m=21
